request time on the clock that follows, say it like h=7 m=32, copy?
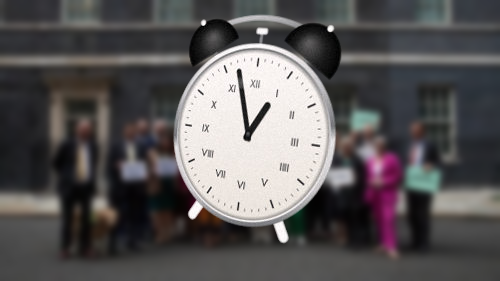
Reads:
h=12 m=57
